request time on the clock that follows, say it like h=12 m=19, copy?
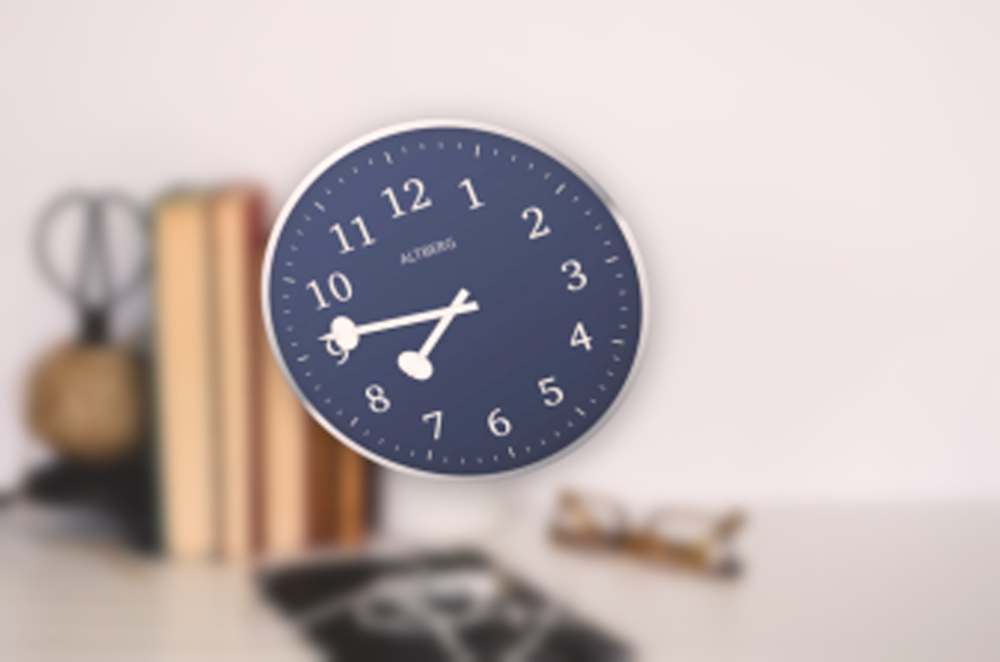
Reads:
h=7 m=46
